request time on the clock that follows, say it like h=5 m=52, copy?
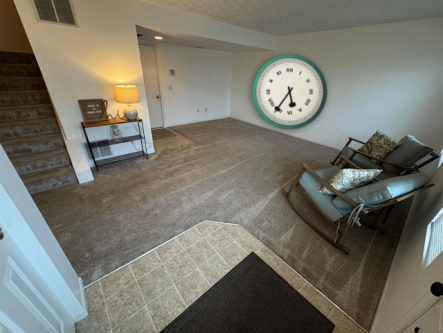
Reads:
h=5 m=36
